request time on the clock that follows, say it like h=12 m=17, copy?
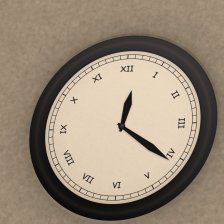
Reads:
h=12 m=21
